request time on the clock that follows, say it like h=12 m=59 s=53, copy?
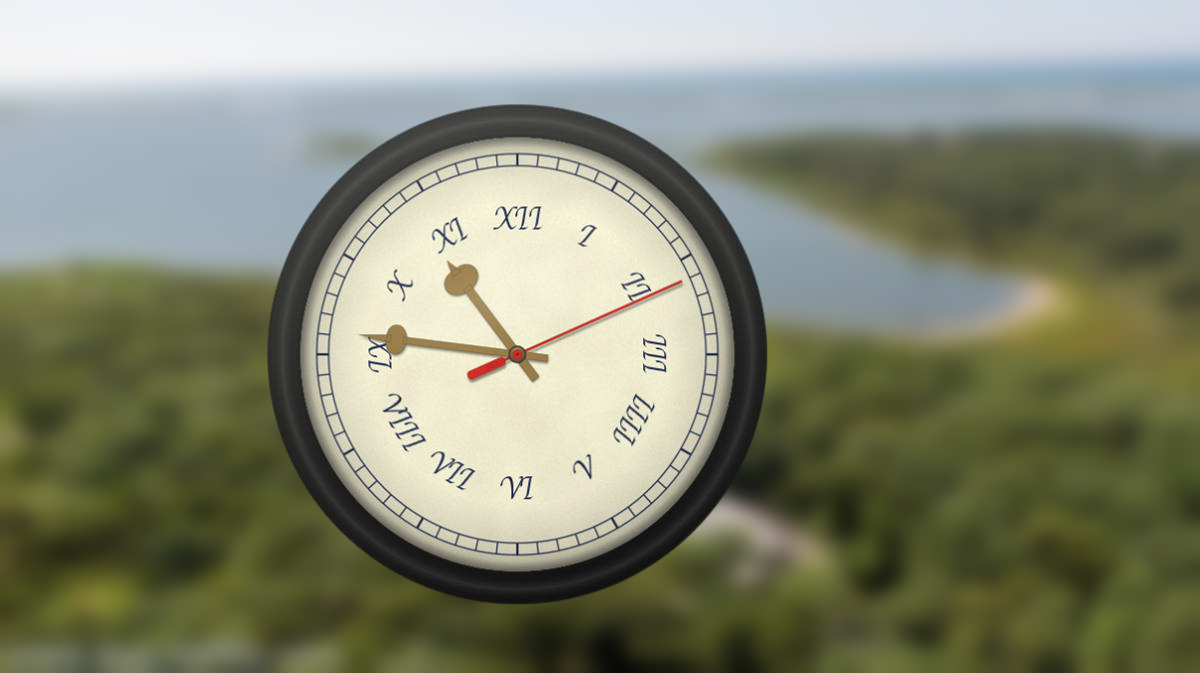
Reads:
h=10 m=46 s=11
